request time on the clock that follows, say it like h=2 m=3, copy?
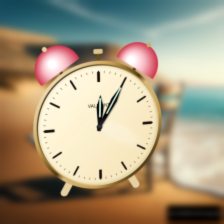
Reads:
h=12 m=5
